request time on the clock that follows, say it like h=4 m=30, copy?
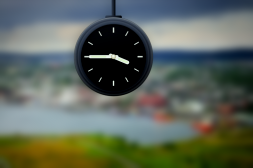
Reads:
h=3 m=45
